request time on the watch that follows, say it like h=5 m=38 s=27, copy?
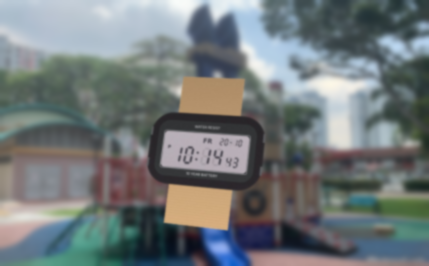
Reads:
h=10 m=14 s=43
